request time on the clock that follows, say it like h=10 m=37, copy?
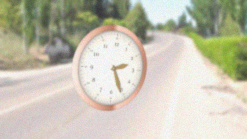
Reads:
h=2 m=26
